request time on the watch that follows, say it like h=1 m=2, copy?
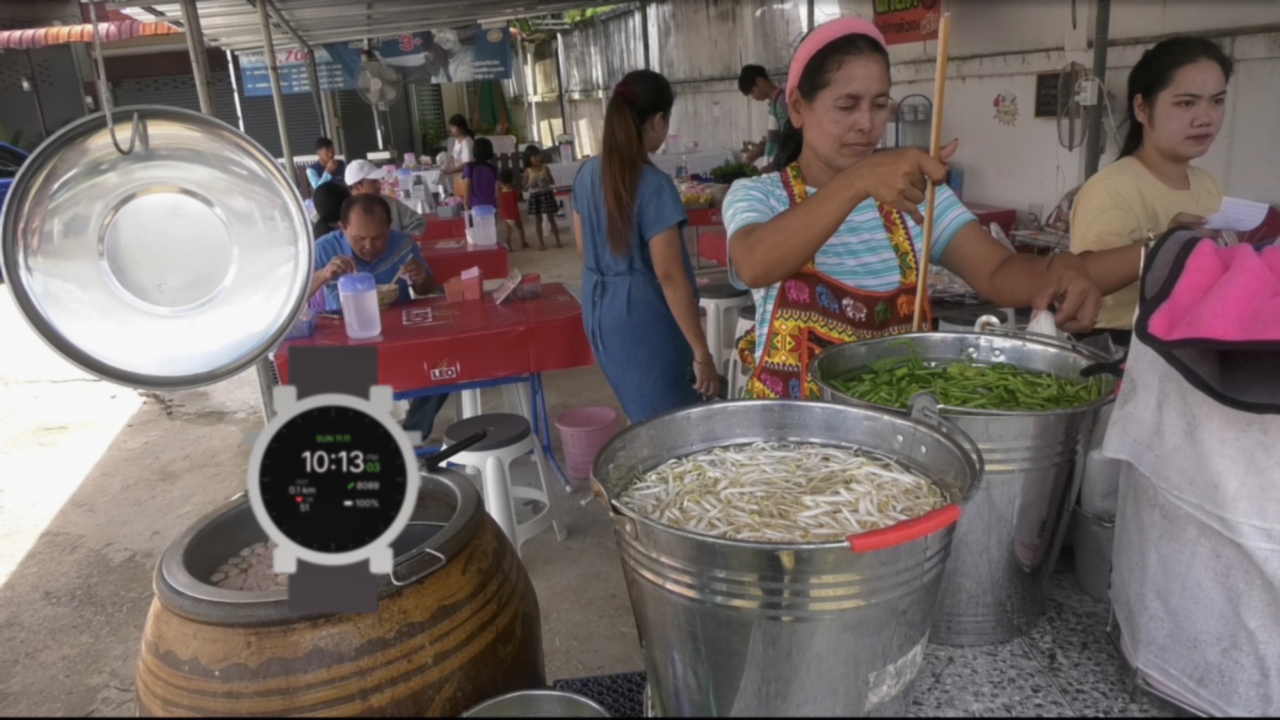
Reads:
h=10 m=13
